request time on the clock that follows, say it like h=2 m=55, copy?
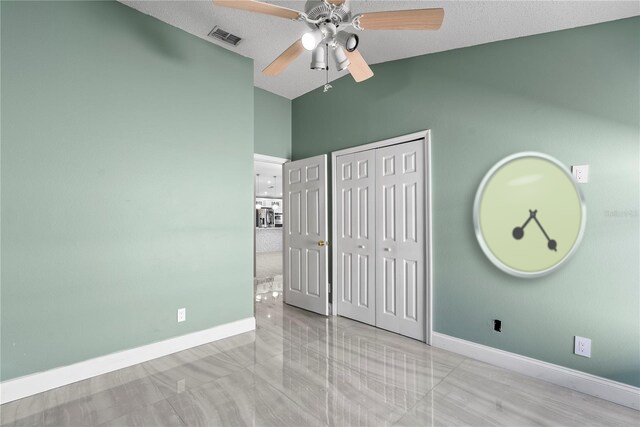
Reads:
h=7 m=24
